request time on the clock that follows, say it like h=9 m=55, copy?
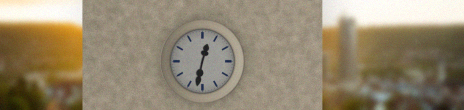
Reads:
h=12 m=32
